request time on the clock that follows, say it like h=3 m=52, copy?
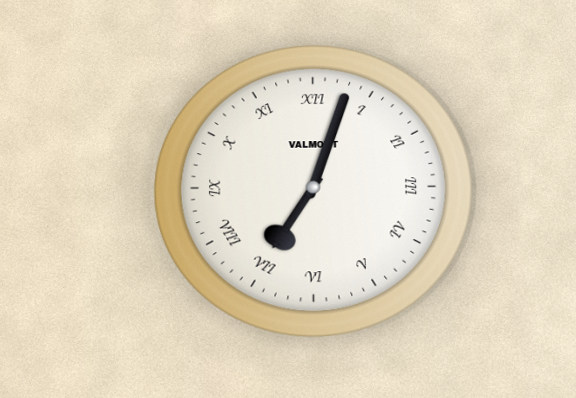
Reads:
h=7 m=3
